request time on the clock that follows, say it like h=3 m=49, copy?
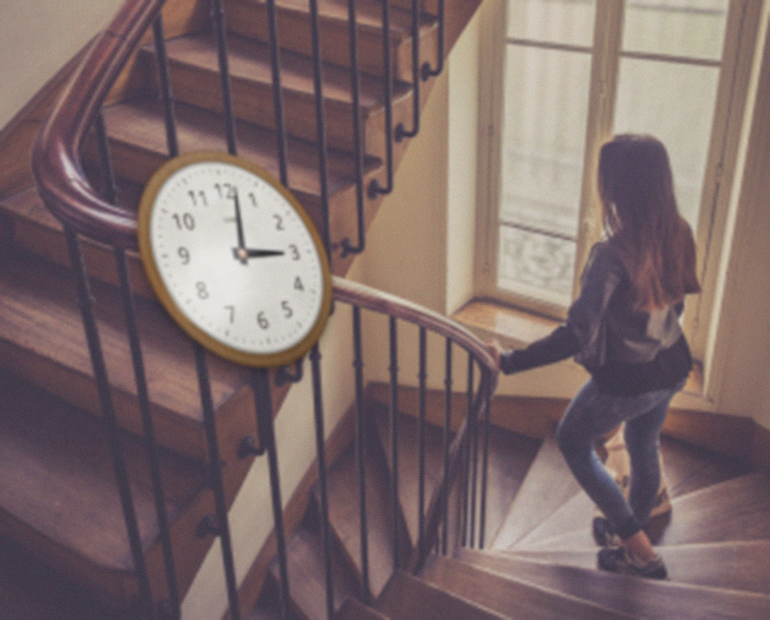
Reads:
h=3 m=2
